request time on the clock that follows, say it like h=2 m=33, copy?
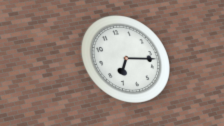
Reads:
h=7 m=17
